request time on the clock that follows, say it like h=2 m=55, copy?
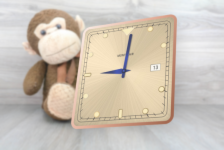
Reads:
h=9 m=1
